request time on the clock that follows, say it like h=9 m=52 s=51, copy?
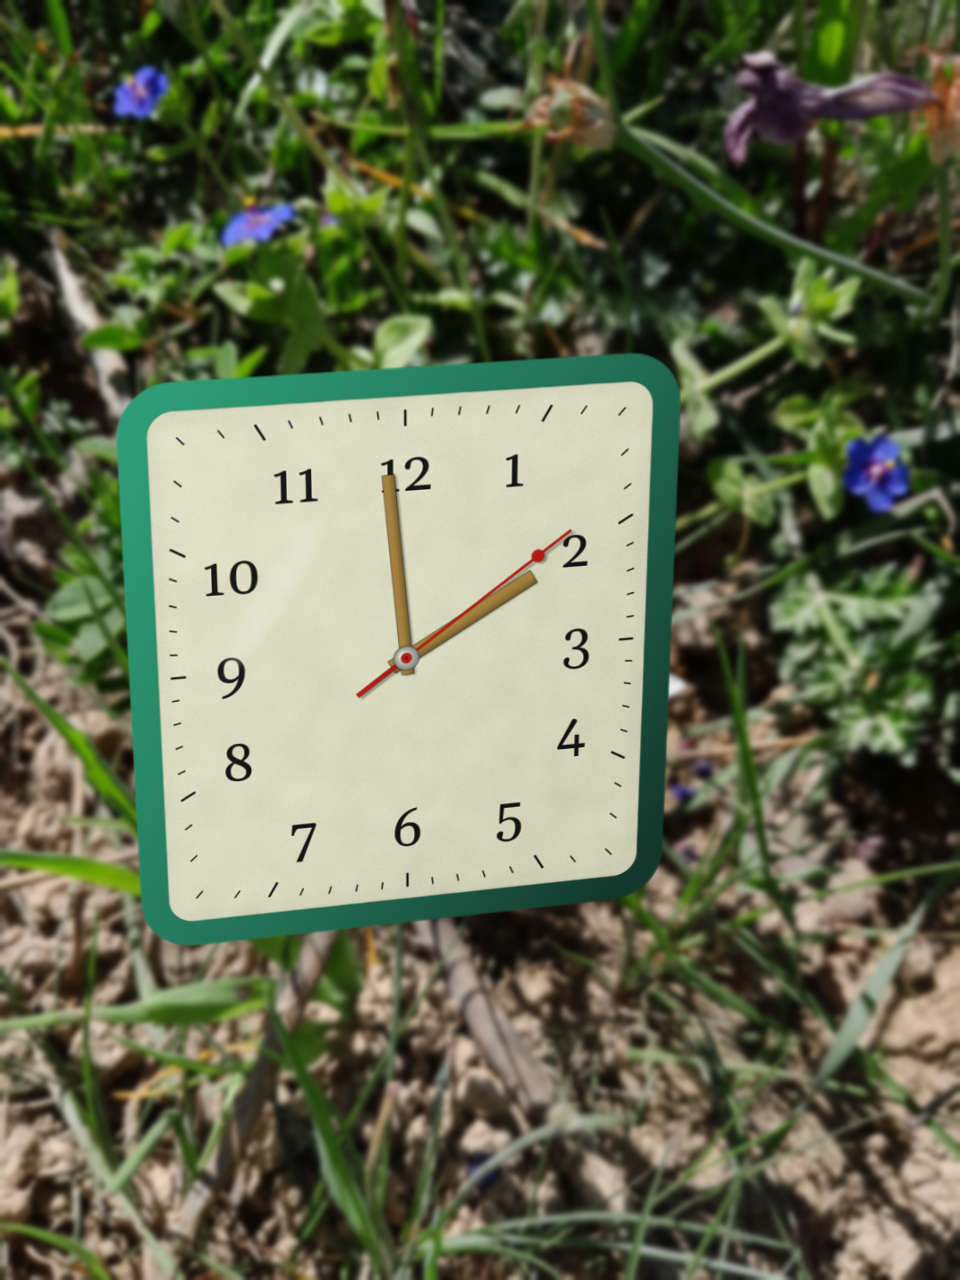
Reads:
h=1 m=59 s=9
